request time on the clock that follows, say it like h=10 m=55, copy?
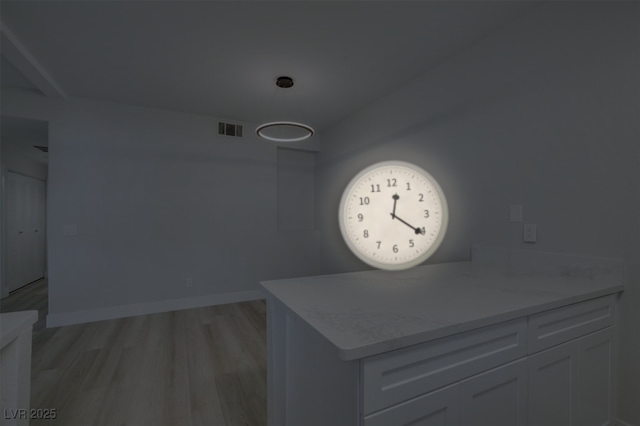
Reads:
h=12 m=21
